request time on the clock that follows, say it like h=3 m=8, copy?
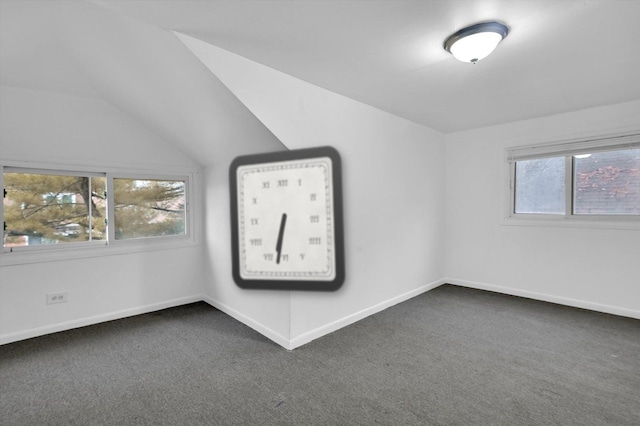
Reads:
h=6 m=32
